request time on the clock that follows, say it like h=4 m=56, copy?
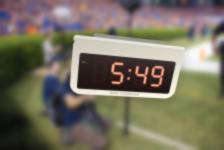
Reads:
h=5 m=49
